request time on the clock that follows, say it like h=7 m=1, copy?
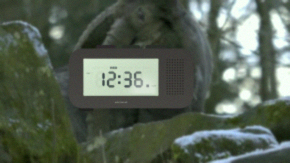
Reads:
h=12 m=36
